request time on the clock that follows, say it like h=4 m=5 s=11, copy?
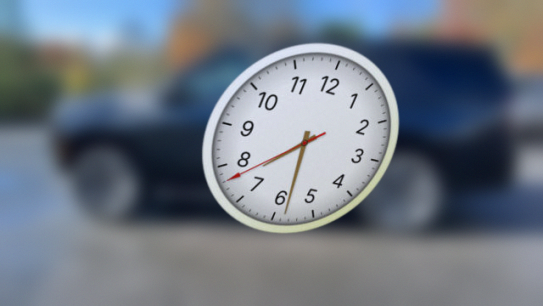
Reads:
h=7 m=28 s=38
